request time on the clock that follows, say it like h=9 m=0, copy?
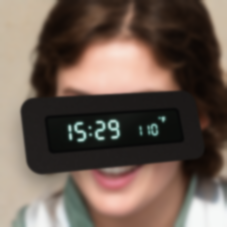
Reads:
h=15 m=29
